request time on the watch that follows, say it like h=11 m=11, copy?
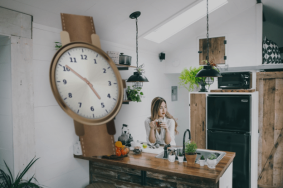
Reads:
h=4 m=51
